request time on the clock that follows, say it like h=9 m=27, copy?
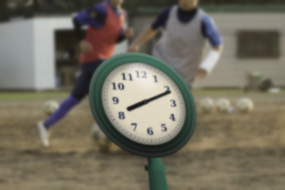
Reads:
h=8 m=11
